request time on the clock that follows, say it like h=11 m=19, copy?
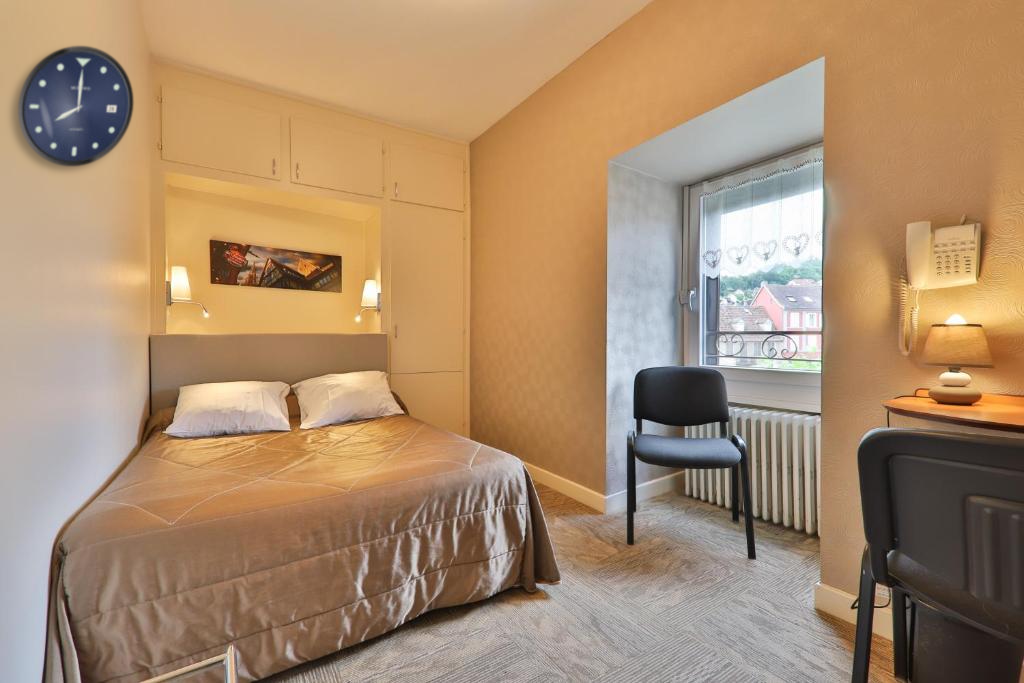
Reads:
h=8 m=0
